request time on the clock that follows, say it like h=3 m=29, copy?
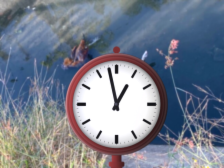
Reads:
h=12 m=58
